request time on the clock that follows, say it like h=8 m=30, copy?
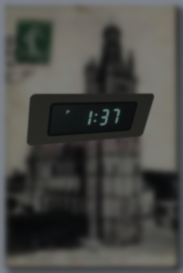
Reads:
h=1 m=37
